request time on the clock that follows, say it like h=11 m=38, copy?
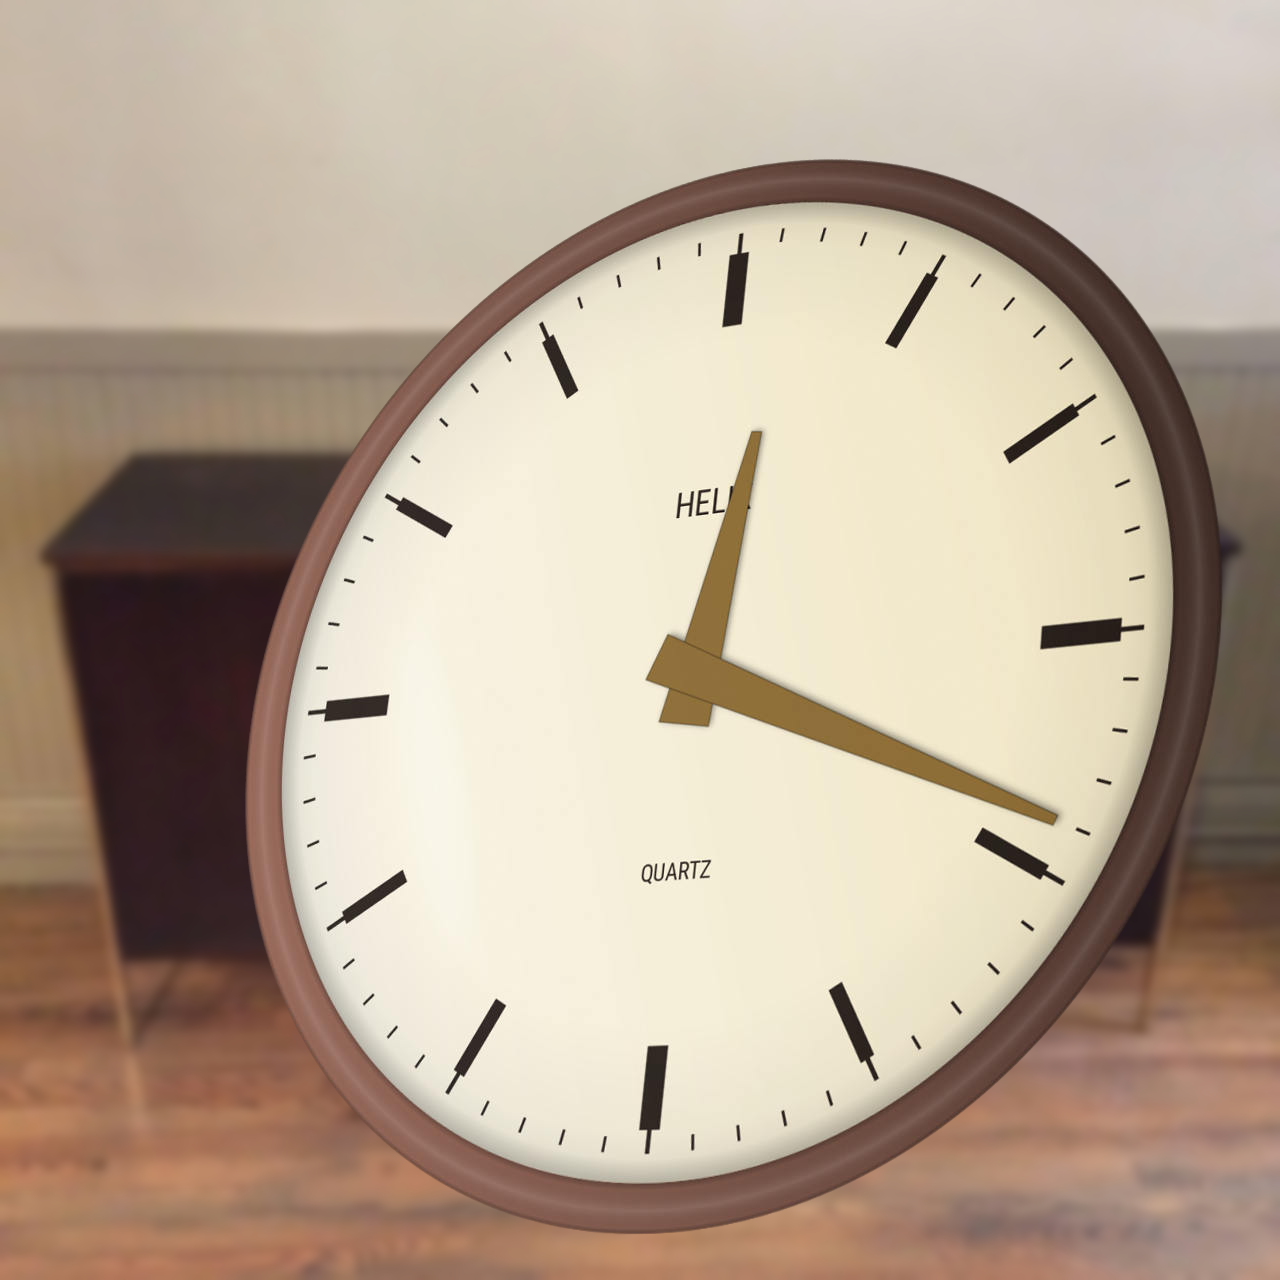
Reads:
h=12 m=19
